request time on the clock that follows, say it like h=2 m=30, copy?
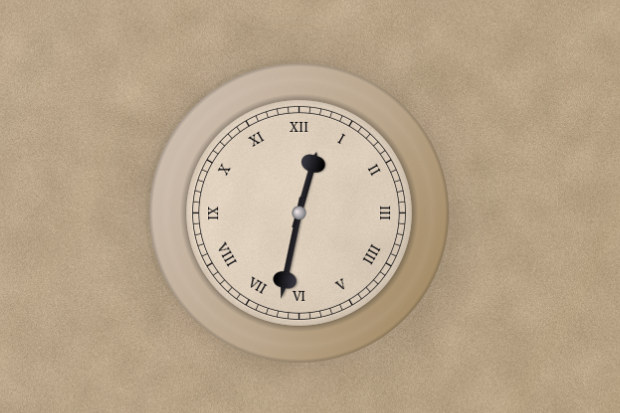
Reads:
h=12 m=32
